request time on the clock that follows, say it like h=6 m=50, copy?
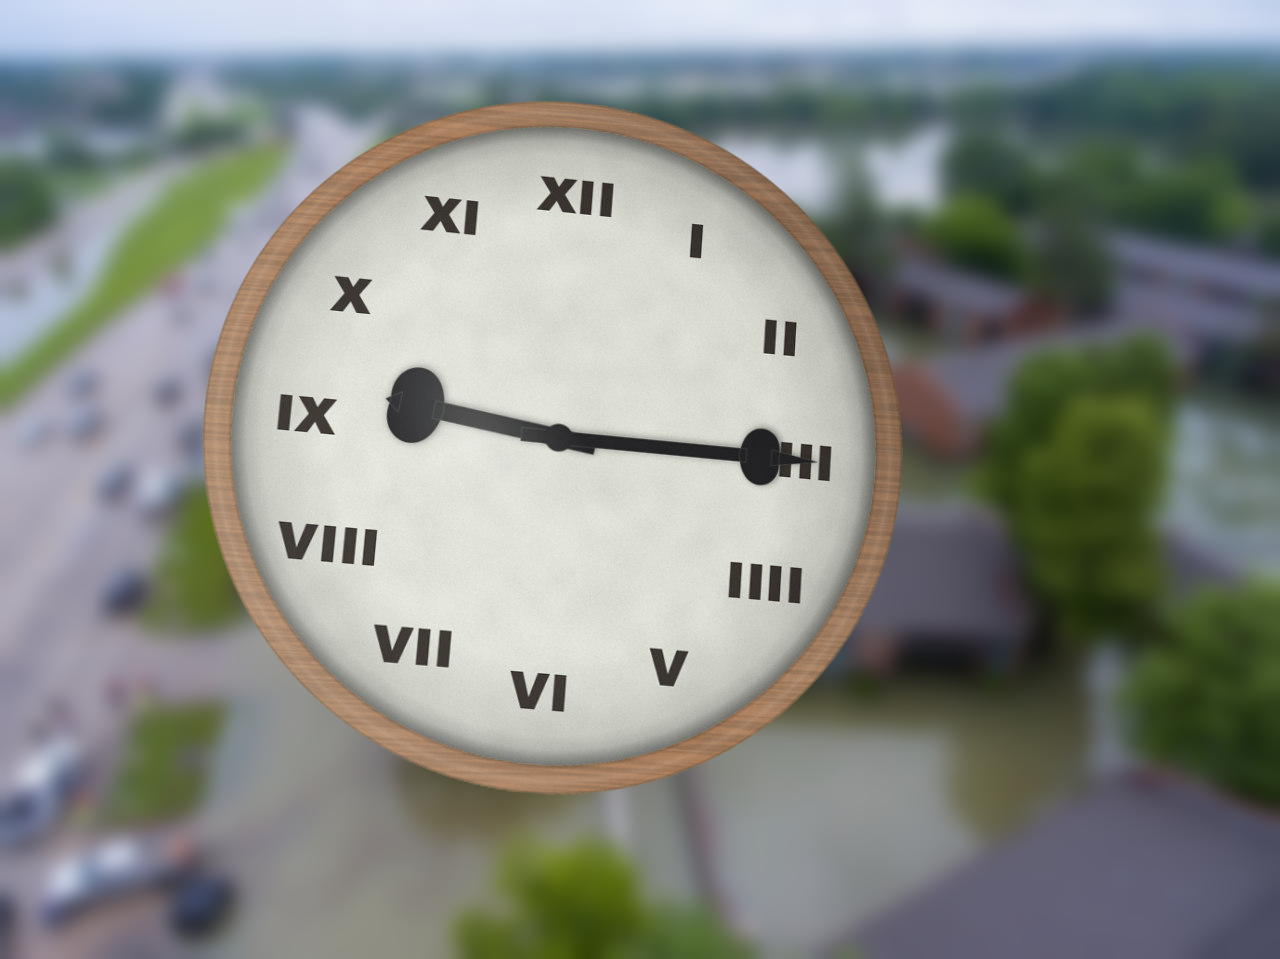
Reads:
h=9 m=15
